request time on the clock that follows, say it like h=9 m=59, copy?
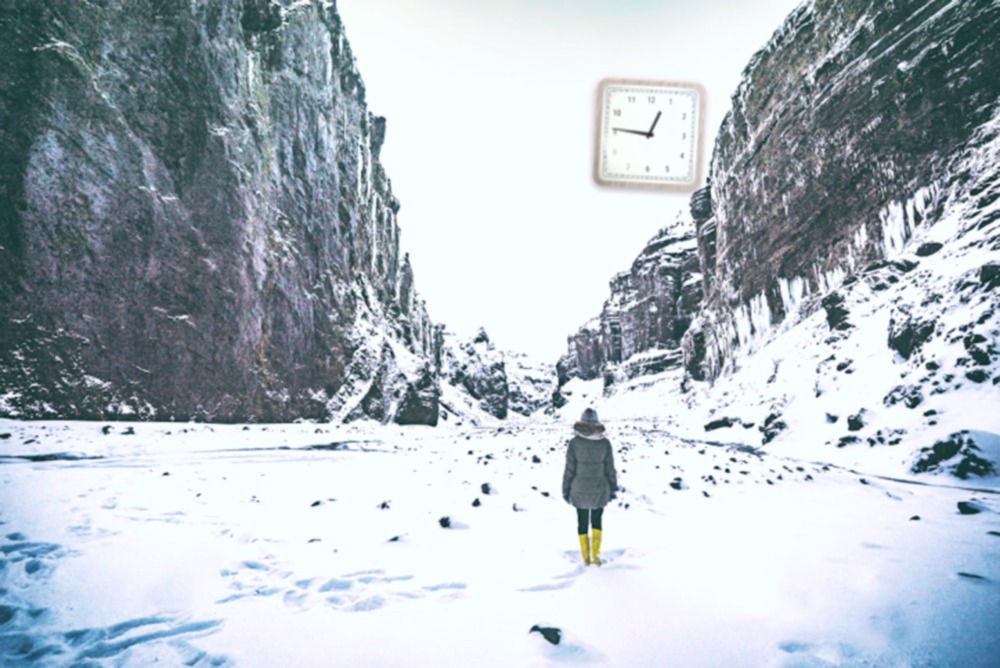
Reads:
h=12 m=46
